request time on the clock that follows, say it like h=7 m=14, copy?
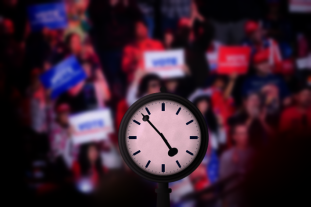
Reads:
h=4 m=53
